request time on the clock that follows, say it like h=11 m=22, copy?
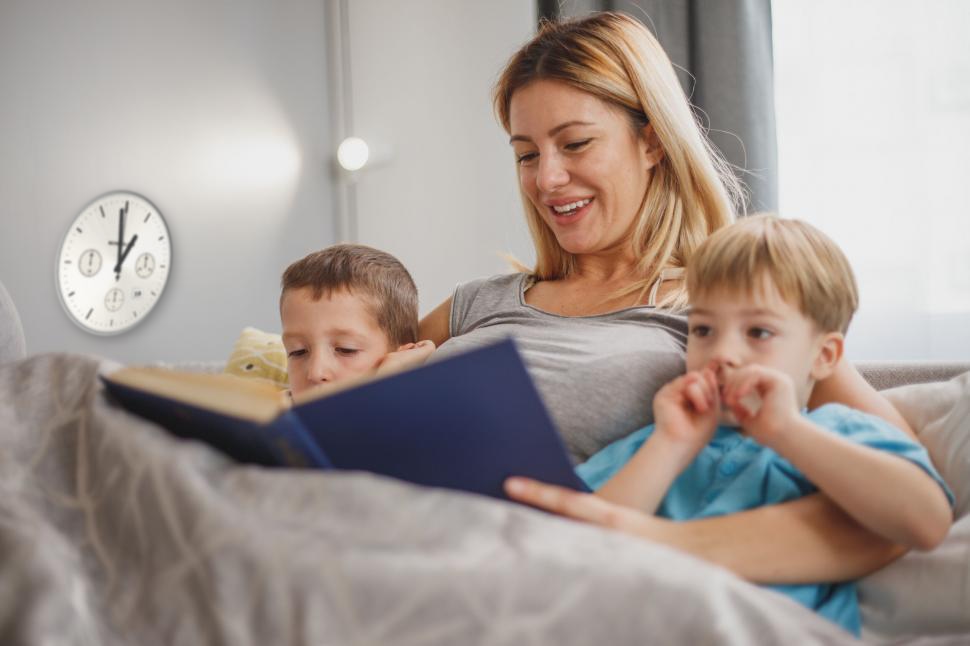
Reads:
h=12 m=59
